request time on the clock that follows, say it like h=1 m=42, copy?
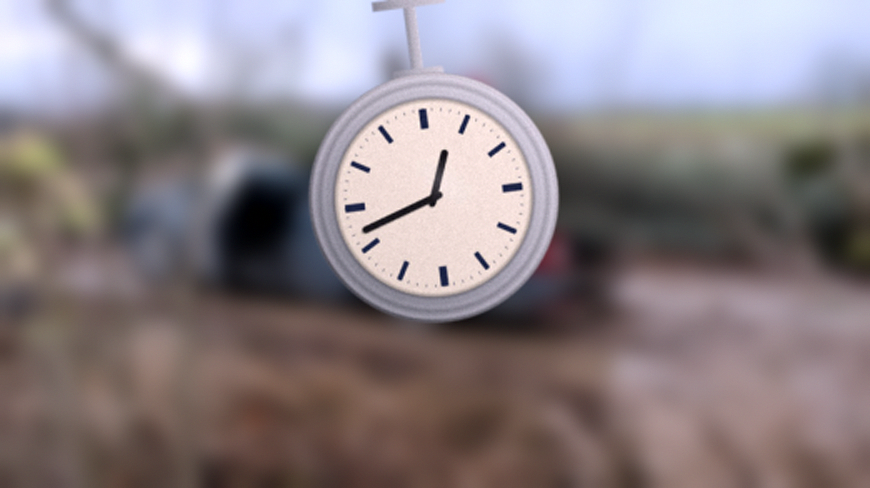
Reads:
h=12 m=42
